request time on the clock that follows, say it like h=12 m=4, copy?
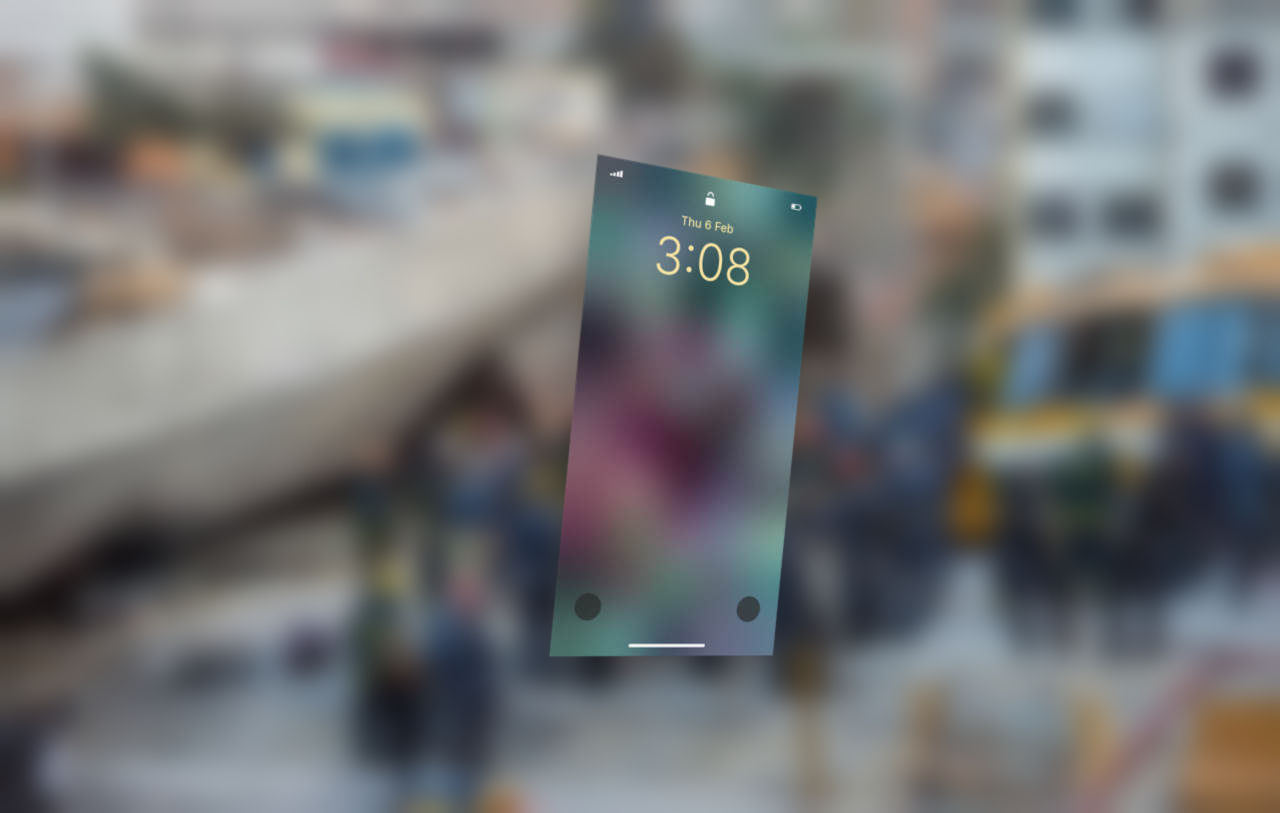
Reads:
h=3 m=8
